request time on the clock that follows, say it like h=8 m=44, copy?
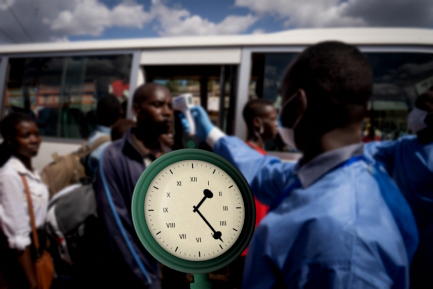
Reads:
h=1 m=24
